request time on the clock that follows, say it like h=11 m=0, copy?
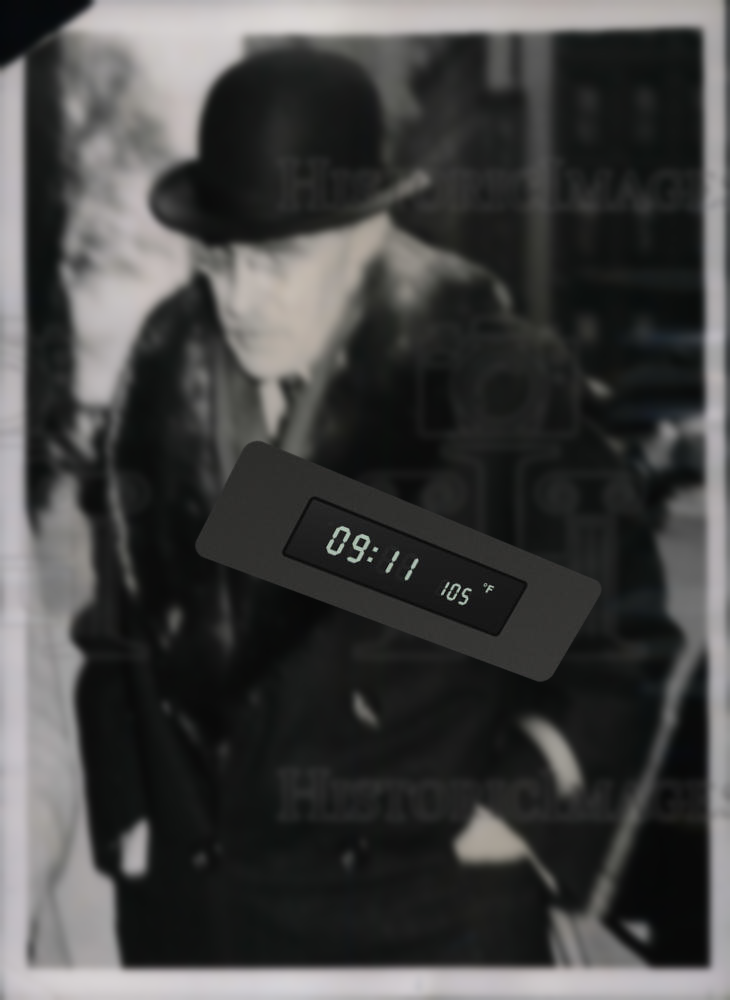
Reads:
h=9 m=11
